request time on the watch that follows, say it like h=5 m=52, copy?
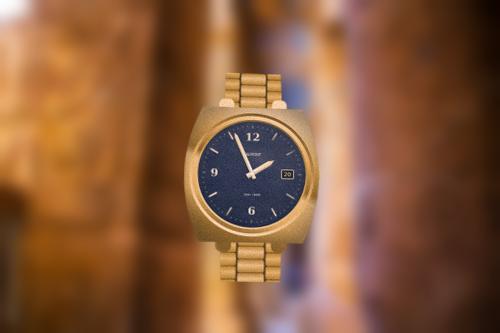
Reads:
h=1 m=56
